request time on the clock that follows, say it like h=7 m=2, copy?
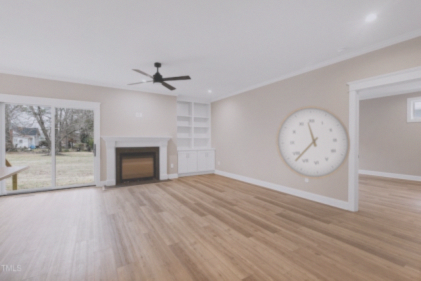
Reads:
h=11 m=38
